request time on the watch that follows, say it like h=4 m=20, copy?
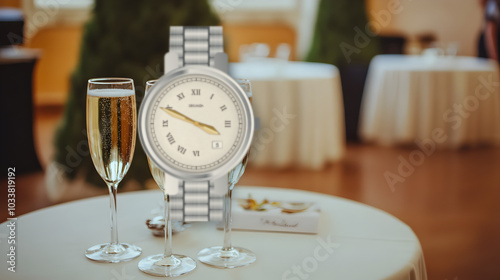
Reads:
h=3 m=49
